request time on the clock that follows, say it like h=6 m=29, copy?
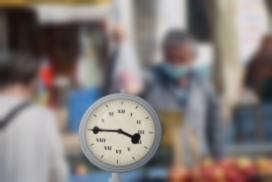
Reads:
h=3 m=45
